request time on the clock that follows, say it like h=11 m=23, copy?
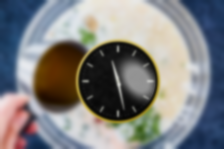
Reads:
h=11 m=28
